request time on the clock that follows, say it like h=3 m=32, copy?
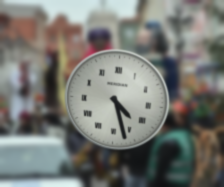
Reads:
h=4 m=27
